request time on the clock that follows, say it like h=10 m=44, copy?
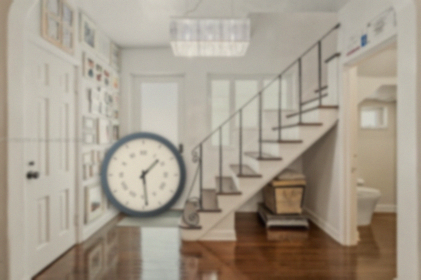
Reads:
h=1 m=29
